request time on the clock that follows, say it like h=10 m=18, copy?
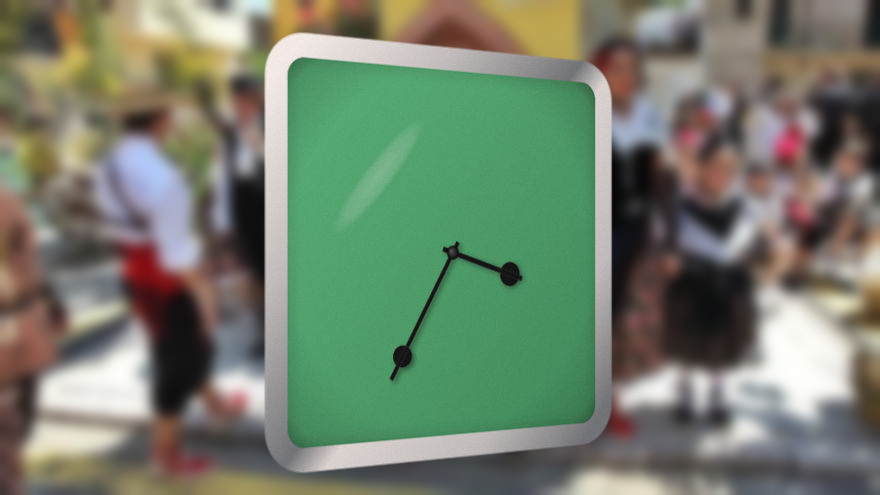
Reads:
h=3 m=35
